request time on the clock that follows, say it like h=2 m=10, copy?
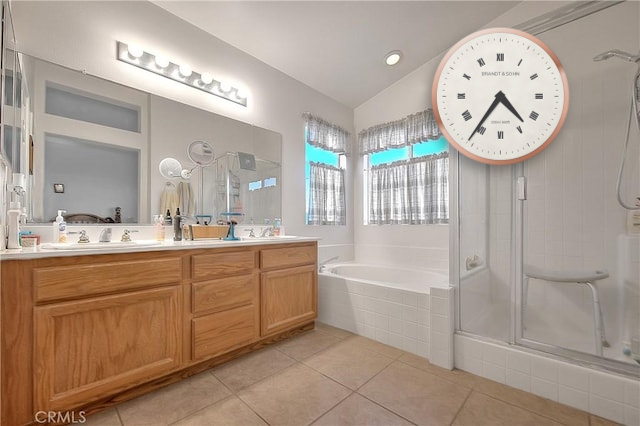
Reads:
h=4 m=36
